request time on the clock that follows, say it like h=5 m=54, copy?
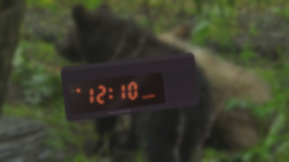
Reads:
h=12 m=10
